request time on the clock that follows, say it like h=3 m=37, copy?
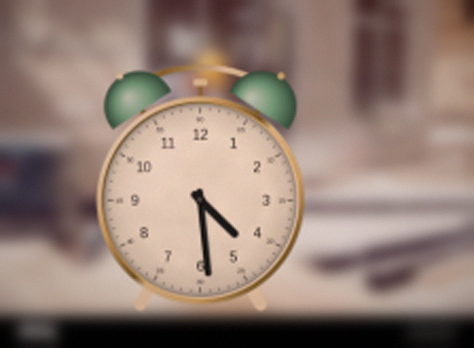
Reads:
h=4 m=29
